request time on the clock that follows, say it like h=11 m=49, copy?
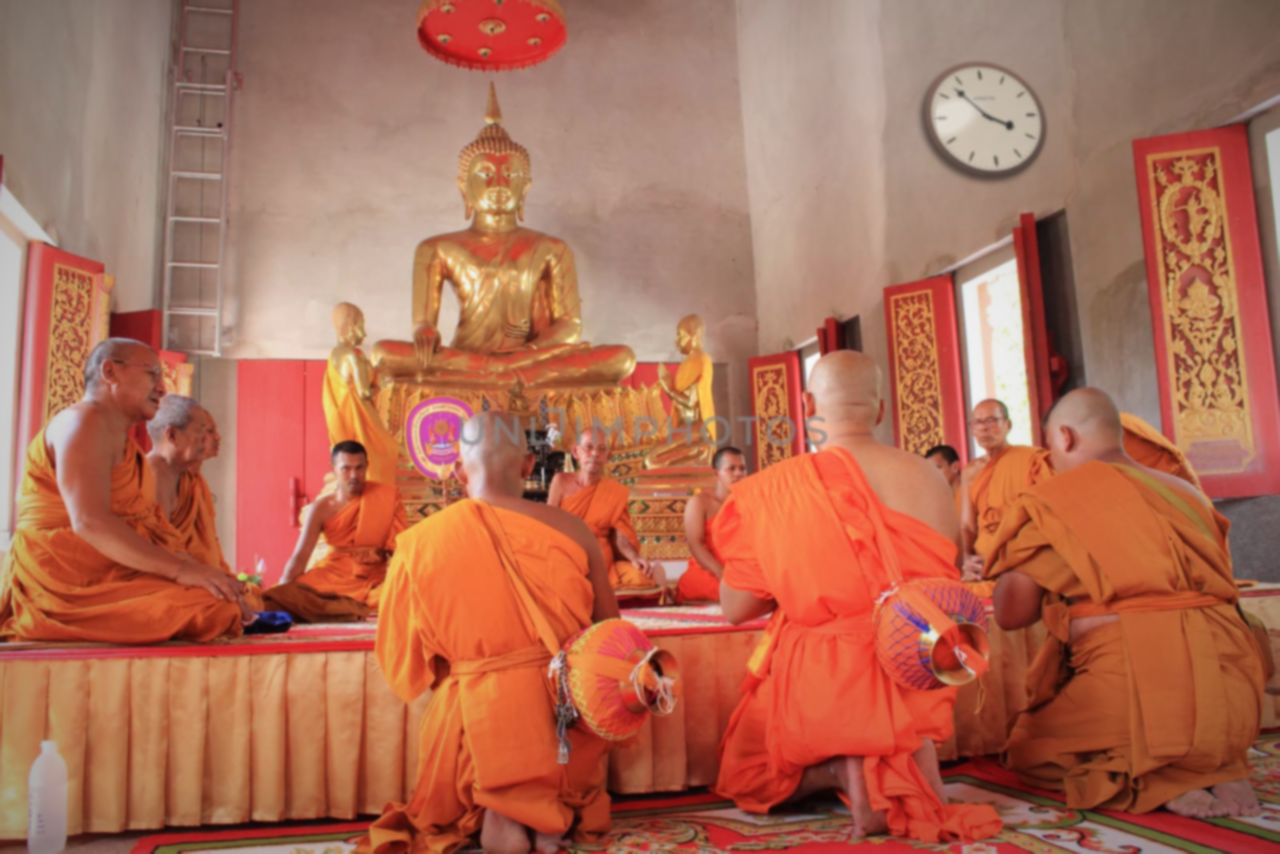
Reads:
h=3 m=53
